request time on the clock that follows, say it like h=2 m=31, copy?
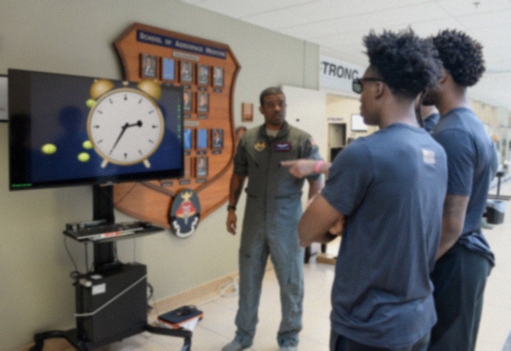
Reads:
h=2 m=35
